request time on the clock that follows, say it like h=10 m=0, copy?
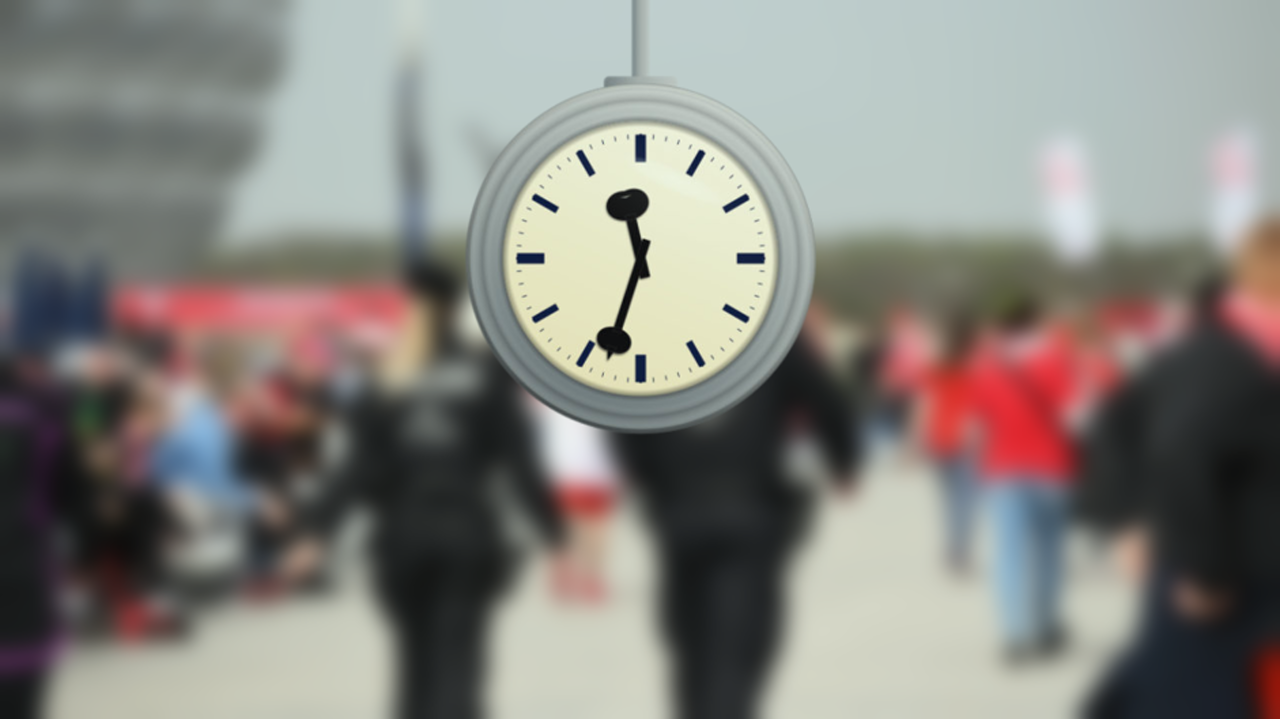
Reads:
h=11 m=33
